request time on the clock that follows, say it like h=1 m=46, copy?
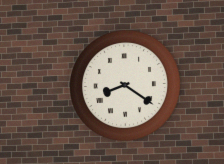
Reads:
h=8 m=21
